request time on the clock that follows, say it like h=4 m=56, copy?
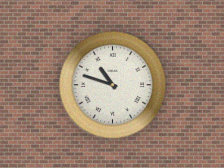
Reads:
h=10 m=48
